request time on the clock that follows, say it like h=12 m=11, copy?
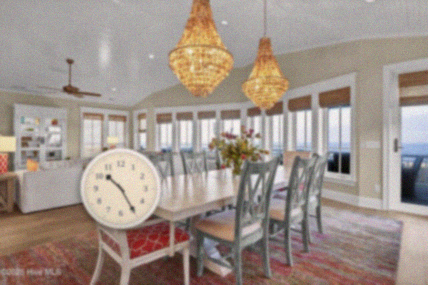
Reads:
h=10 m=25
